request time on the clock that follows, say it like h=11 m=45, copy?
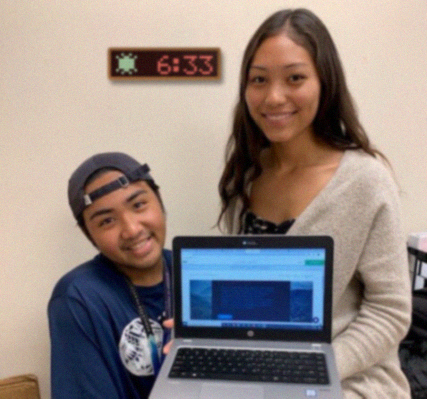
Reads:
h=6 m=33
